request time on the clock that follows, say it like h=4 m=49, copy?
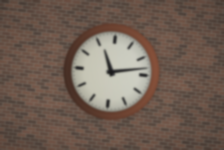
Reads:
h=11 m=13
